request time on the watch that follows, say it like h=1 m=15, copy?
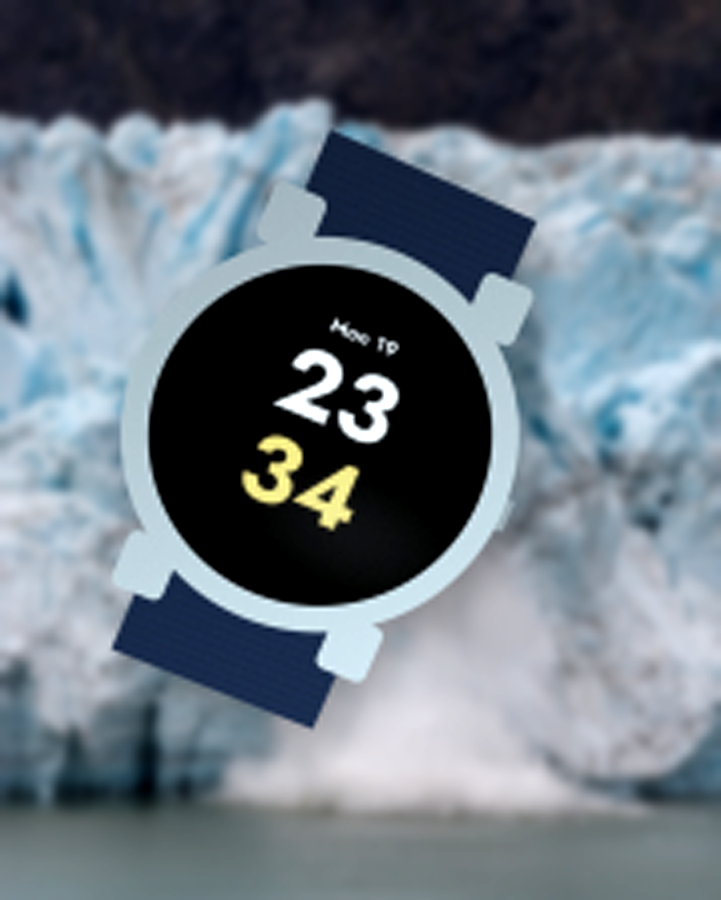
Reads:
h=23 m=34
